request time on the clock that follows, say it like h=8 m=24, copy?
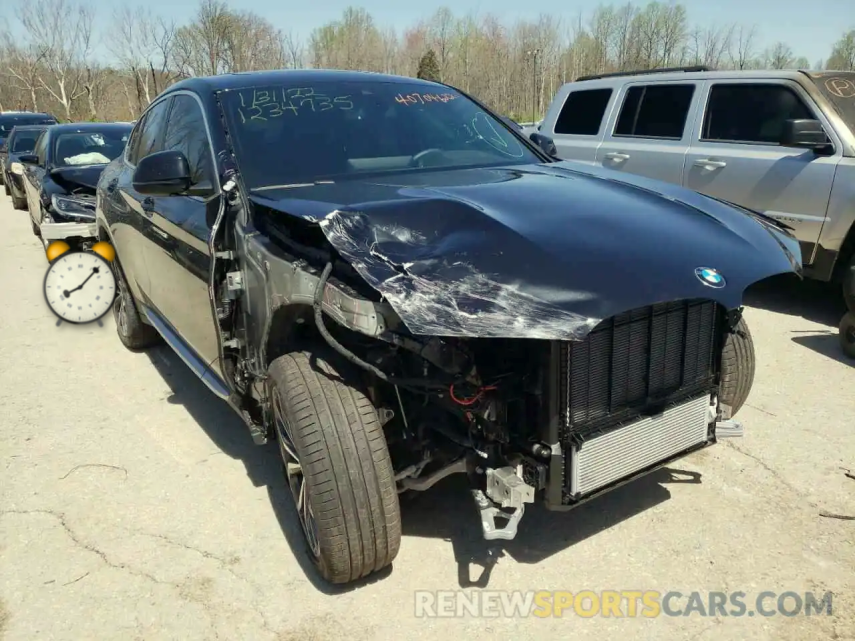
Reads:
h=8 m=7
